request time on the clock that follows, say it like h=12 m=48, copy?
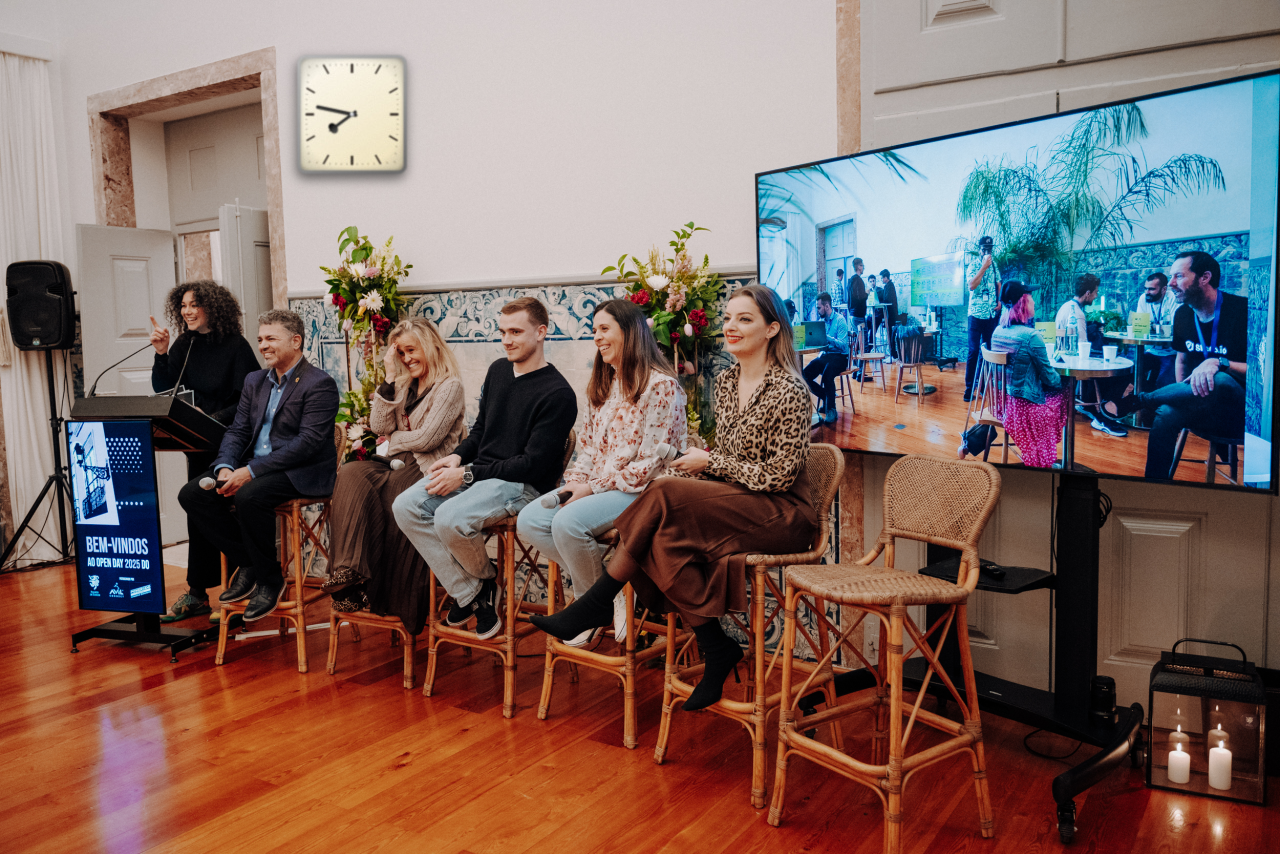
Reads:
h=7 m=47
